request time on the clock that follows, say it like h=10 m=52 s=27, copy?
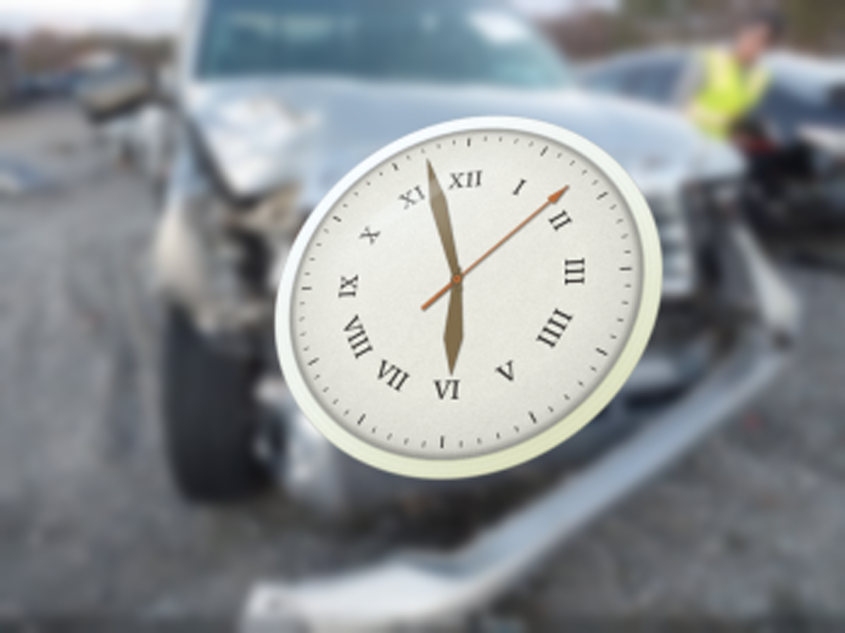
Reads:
h=5 m=57 s=8
